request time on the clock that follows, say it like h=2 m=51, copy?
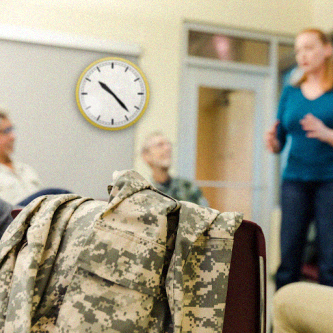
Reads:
h=10 m=23
